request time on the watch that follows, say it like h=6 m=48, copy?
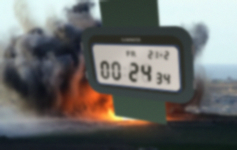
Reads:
h=0 m=24
